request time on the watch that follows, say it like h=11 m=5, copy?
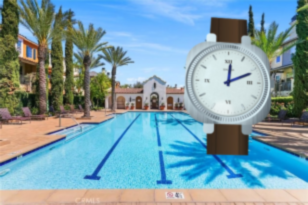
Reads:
h=12 m=11
